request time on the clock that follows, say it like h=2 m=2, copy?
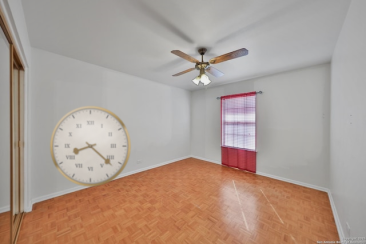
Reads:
h=8 m=22
